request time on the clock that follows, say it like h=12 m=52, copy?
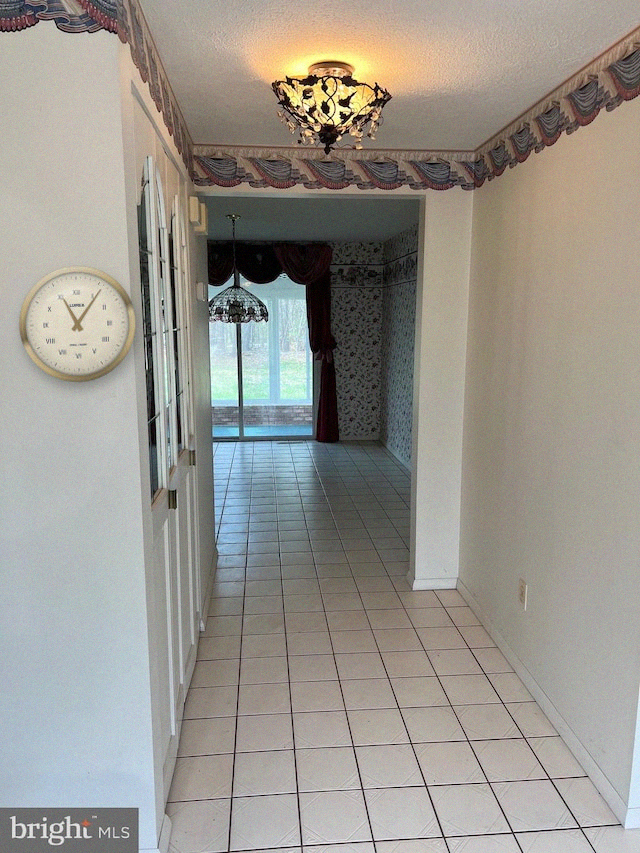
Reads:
h=11 m=6
